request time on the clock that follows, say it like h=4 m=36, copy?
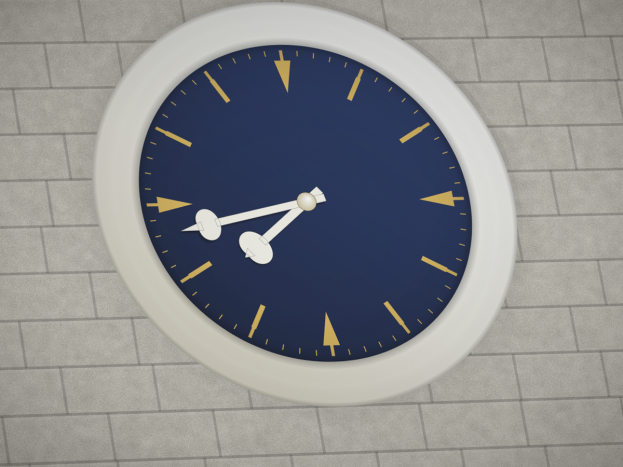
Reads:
h=7 m=43
